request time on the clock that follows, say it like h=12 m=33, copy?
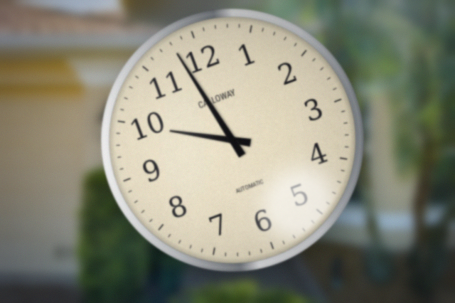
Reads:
h=9 m=58
